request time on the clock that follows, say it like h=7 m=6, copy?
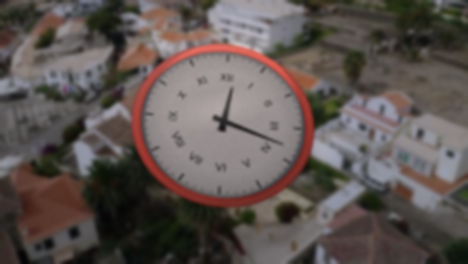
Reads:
h=12 m=18
